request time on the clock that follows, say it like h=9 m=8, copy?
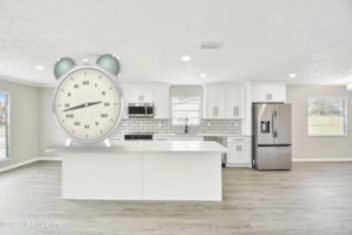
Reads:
h=2 m=43
